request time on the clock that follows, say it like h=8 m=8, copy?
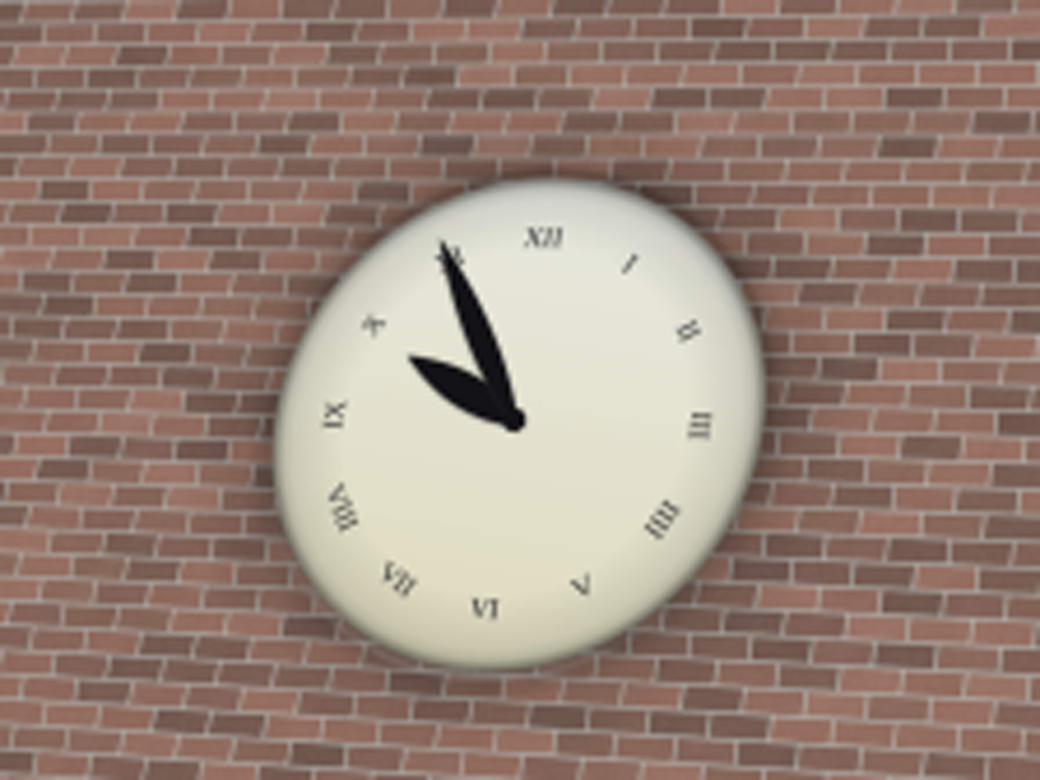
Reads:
h=9 m=55
